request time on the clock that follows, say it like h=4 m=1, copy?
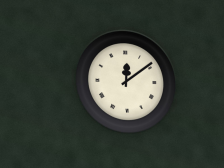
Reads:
h=12 m=9
